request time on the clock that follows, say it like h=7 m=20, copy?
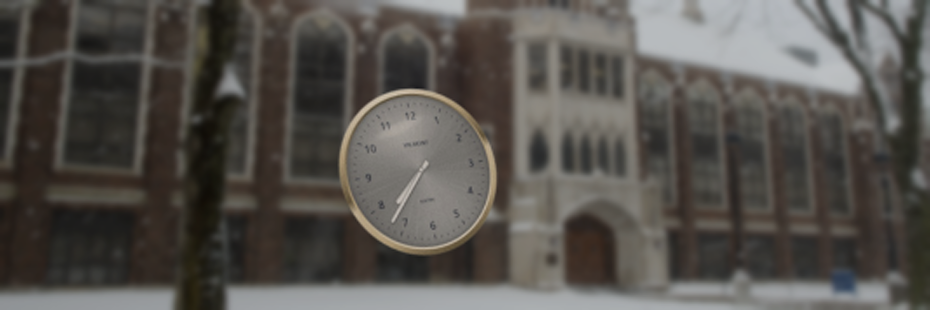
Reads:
h=7 m=37
